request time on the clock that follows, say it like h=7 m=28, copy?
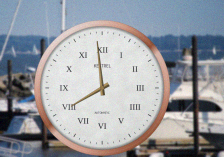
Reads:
h=7 m=59
